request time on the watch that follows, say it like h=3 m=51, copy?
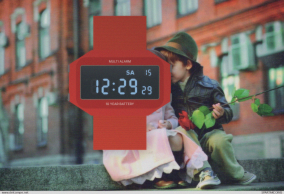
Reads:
h=12 m=29
